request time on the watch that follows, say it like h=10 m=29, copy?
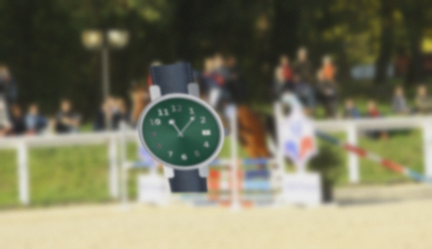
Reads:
h=11 m=7
